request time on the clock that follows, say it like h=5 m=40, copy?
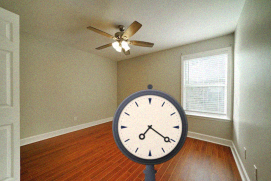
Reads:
h=7 m=21
